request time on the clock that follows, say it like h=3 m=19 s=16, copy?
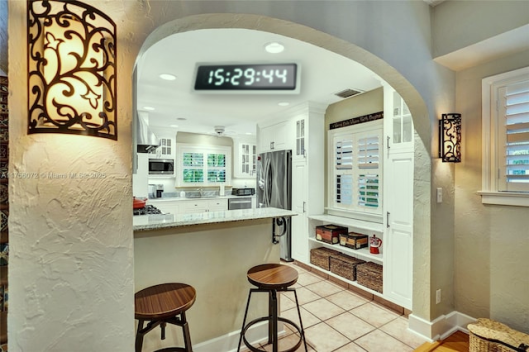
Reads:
h=15 m=29 s=44
